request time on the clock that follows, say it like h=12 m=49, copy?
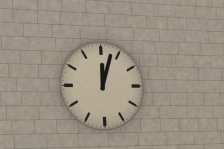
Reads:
h=12 m=3
